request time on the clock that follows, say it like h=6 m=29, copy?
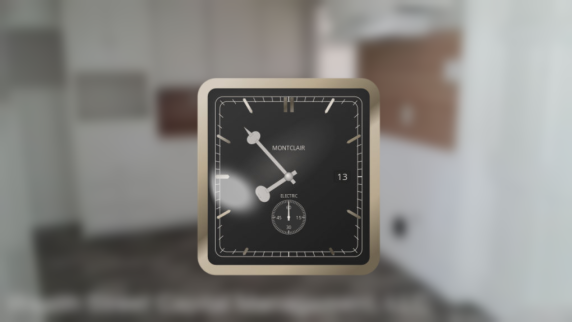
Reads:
h=7 m=53
